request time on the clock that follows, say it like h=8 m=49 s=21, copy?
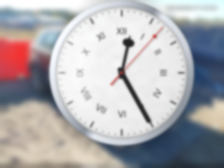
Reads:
h=12 m=25 s=7
